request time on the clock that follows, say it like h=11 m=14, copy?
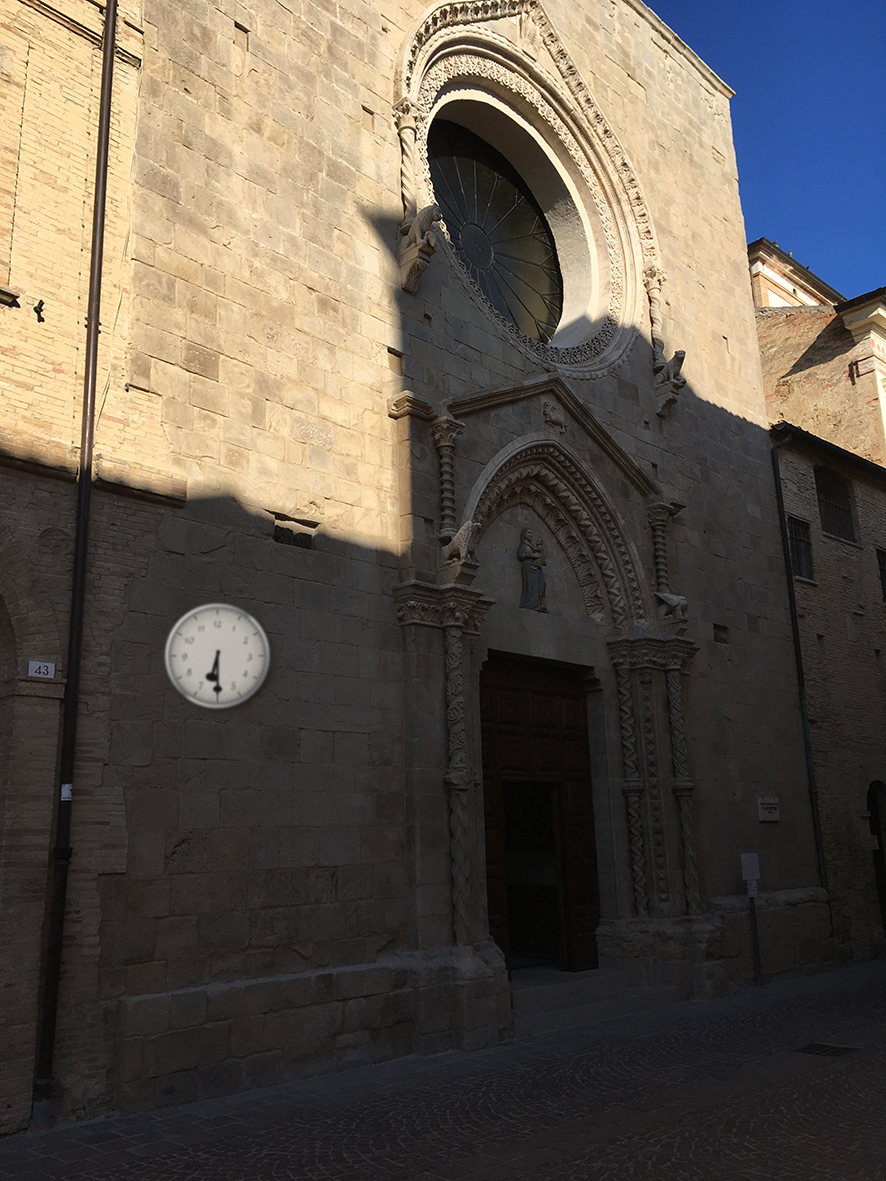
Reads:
h=6 m=30
